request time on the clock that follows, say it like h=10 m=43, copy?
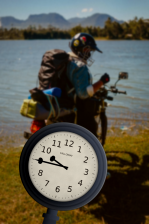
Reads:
h=9 m=45
